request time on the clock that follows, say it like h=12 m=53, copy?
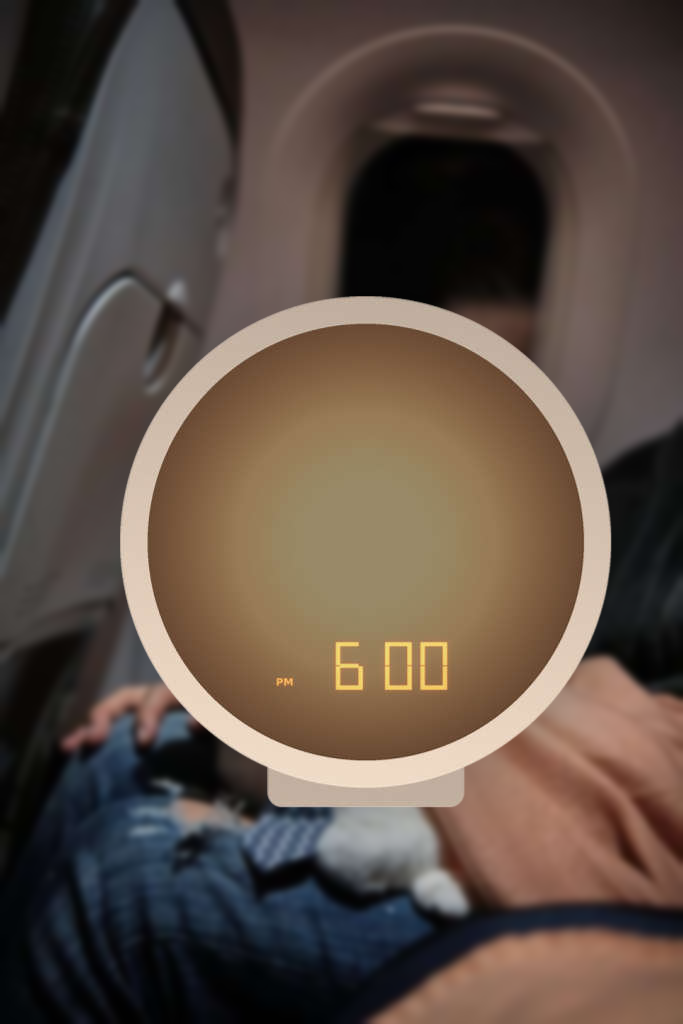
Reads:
h=6 m=0
